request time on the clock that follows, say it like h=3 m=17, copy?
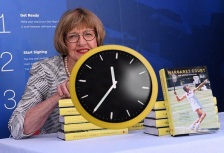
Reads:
h=11 m=35
